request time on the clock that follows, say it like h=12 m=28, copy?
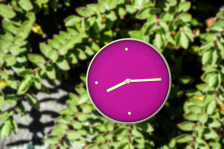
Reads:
h=8 m=15
